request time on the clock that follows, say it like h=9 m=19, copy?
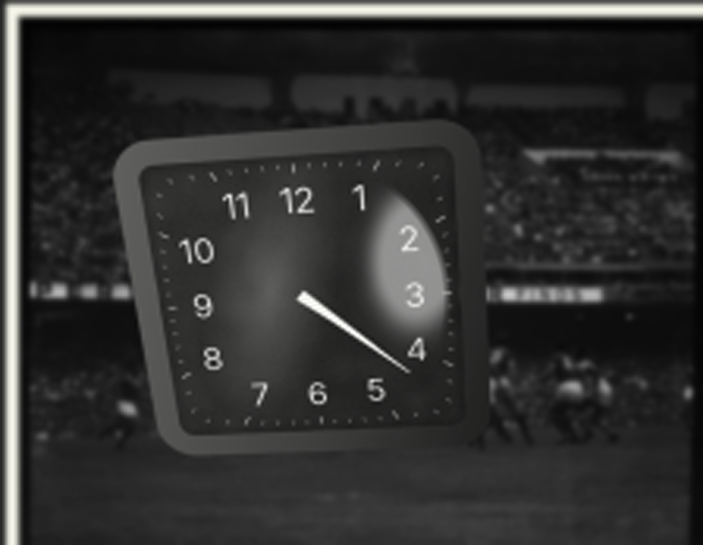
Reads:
h=4 m=22
